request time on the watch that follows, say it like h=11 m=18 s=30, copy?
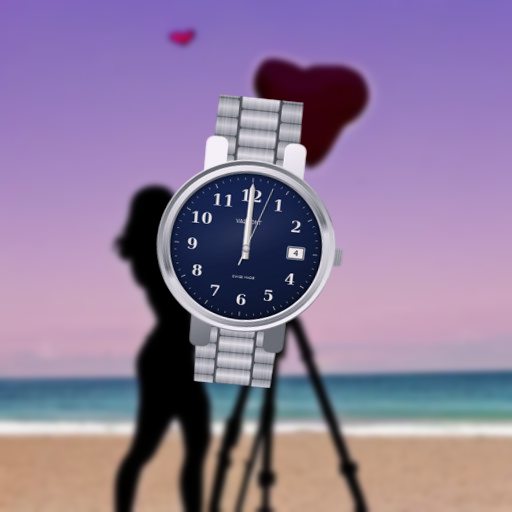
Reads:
h=12 m=0 s=3
